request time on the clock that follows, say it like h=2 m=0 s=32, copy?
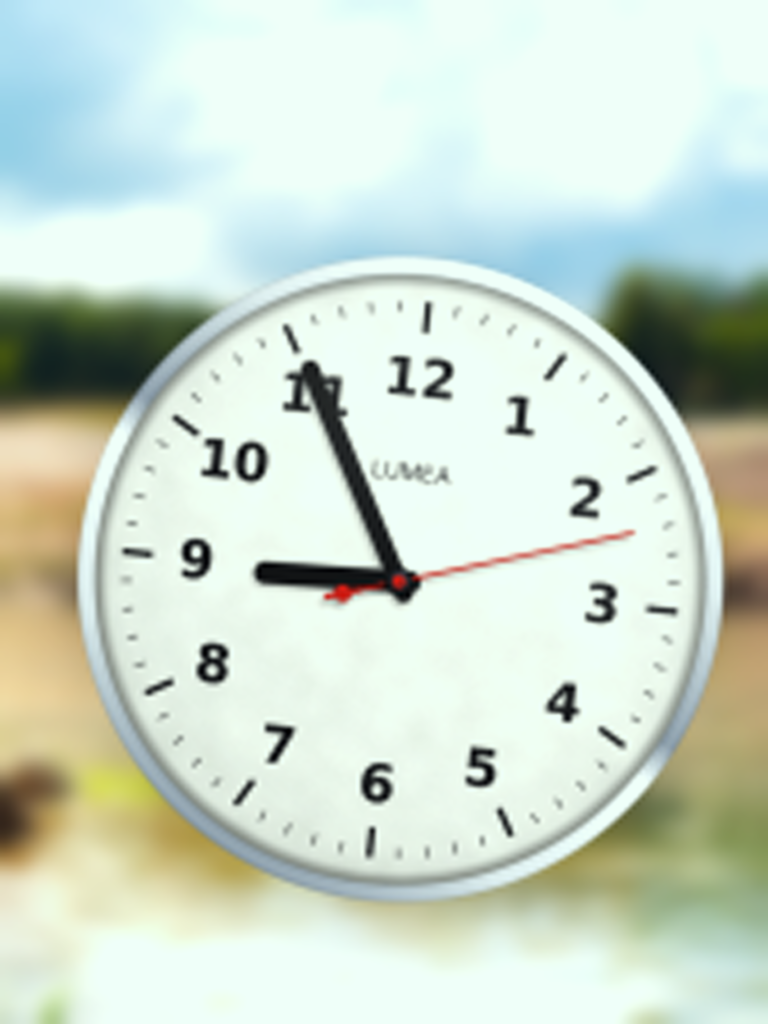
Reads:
h=8 m=55 s=12
